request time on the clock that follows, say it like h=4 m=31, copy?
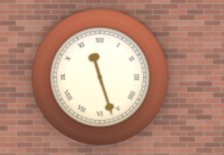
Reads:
h=11 m=27
